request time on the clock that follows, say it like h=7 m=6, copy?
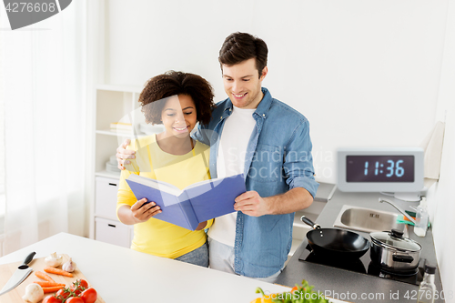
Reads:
h=11 m=36
